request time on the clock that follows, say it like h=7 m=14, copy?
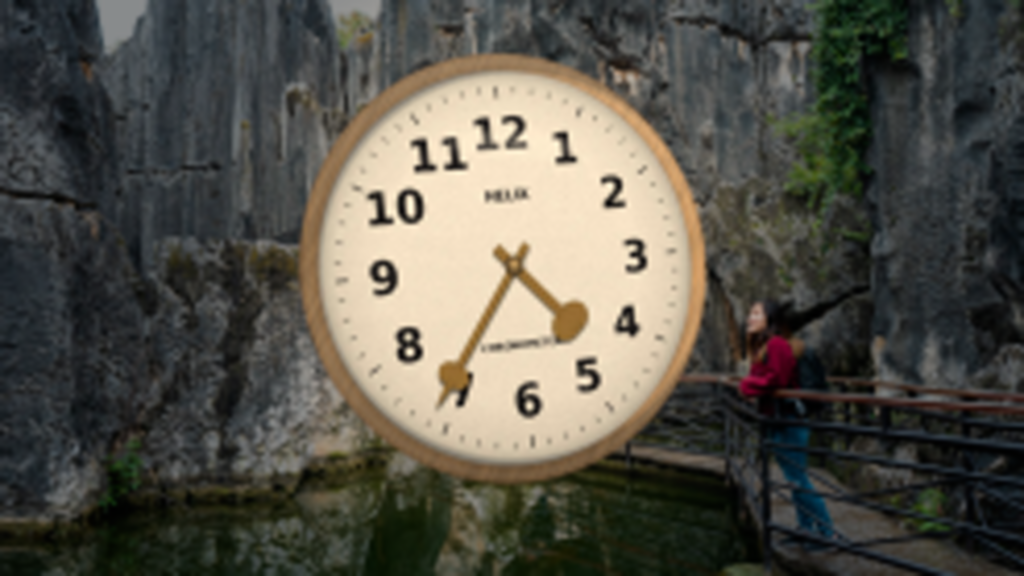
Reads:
h=4 m=36
